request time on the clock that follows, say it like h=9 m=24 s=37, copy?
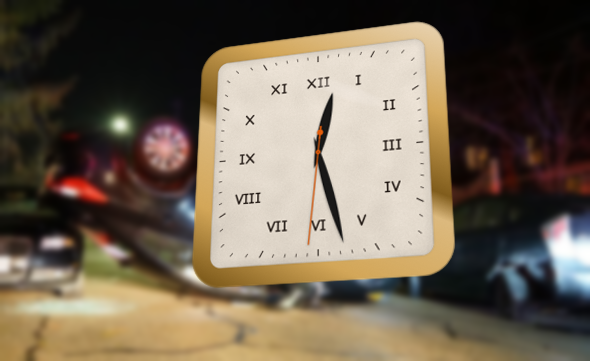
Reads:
h=12 m=27 s=31
